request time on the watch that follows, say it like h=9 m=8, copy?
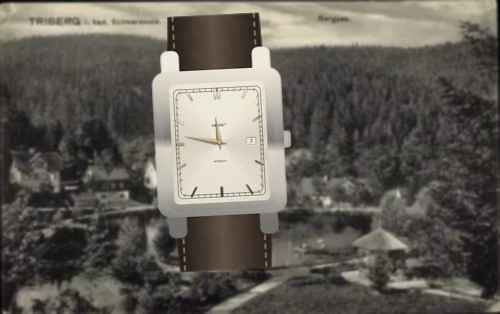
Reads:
h=11 m=47
